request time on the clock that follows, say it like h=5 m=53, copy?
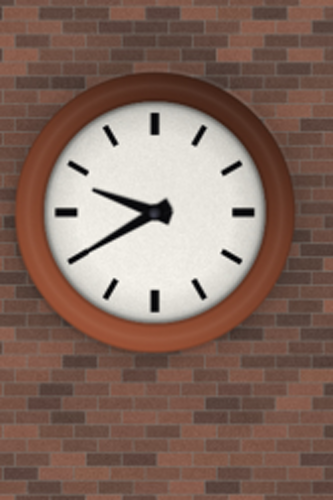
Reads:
h=9 m=40
